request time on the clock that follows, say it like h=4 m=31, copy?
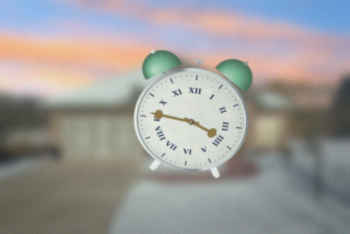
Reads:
h=3 m=46
